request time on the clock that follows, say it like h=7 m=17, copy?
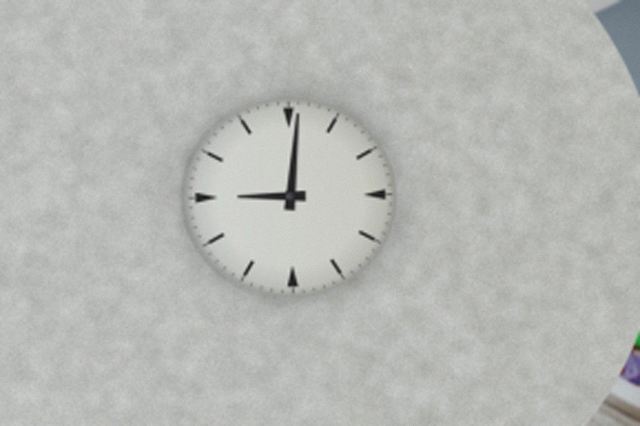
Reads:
h=9 m=1
